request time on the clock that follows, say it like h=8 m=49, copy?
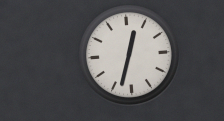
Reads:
h=12 m=33
